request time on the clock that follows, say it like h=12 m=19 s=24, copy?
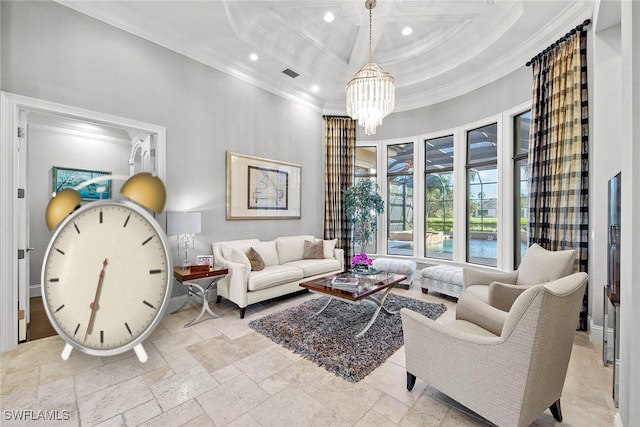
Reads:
h=6 m=32 s=33
